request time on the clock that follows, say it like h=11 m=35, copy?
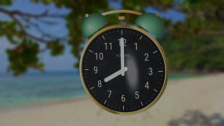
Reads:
h=8 m=0
